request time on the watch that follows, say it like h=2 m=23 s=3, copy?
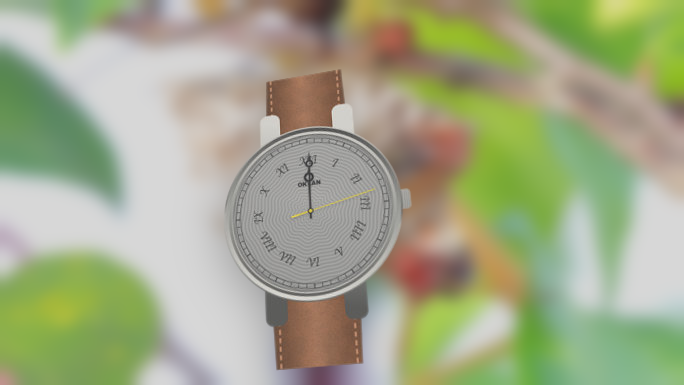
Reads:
h=12 m=0 s=13
